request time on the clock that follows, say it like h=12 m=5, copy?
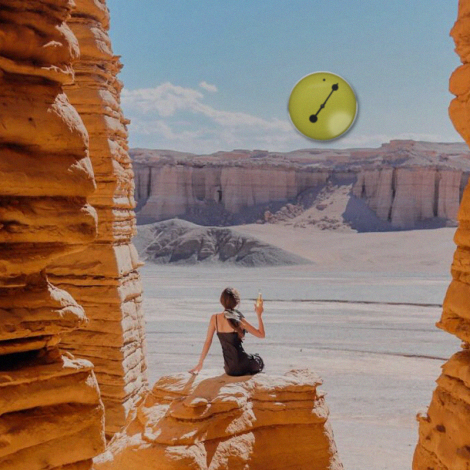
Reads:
h=7 m=5
